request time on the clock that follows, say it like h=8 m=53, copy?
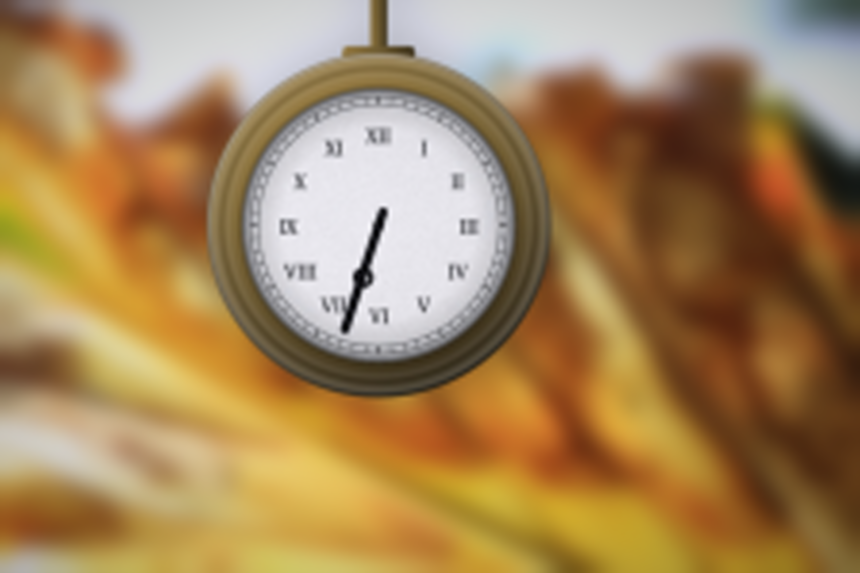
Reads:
h=6 m=33
